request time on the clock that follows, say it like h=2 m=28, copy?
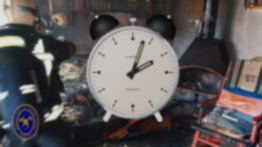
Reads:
h=2 m=3
